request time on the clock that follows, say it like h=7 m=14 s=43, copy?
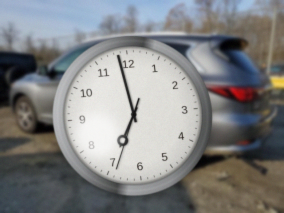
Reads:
h=6 m=58 s=34
